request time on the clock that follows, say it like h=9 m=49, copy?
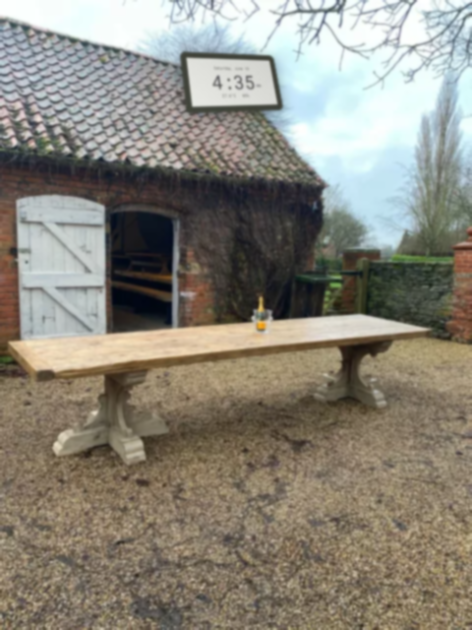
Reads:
h=4 m=35
